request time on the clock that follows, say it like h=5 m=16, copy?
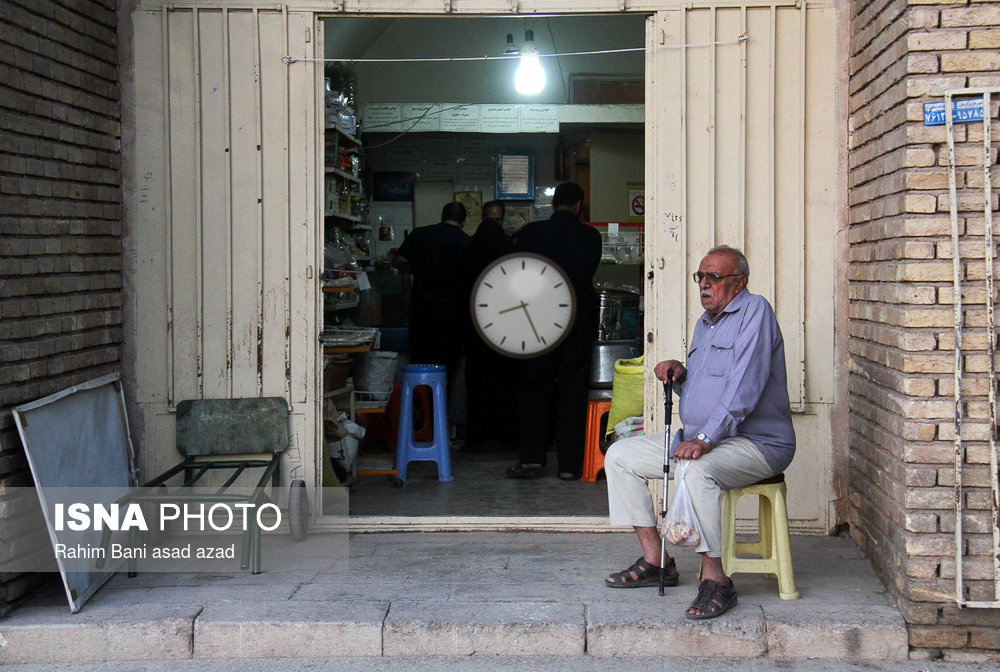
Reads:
h=8 m=26
